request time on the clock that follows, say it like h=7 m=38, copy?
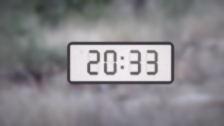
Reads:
h=20 m=33
